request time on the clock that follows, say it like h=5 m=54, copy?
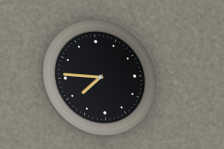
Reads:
h=7 m=46
